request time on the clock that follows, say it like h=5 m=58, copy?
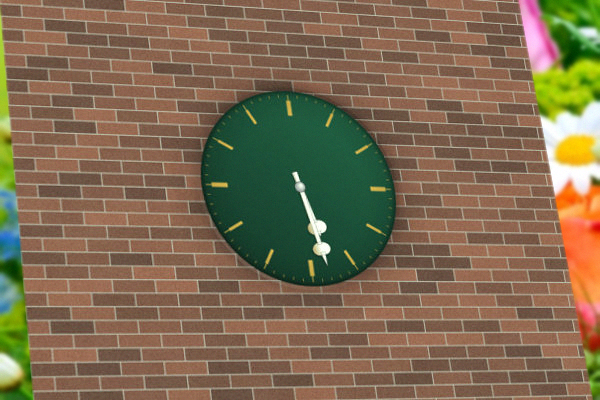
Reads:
h=5 m=28
